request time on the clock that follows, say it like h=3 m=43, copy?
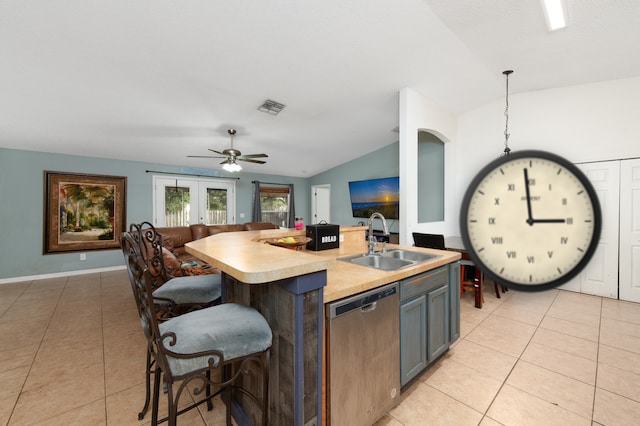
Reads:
h=2 m=59
